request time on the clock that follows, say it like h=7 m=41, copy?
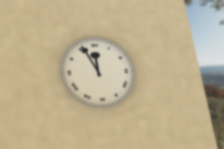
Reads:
h=11 m=56
